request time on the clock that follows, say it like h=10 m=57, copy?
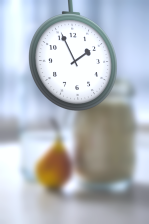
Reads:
h=1 m=56
